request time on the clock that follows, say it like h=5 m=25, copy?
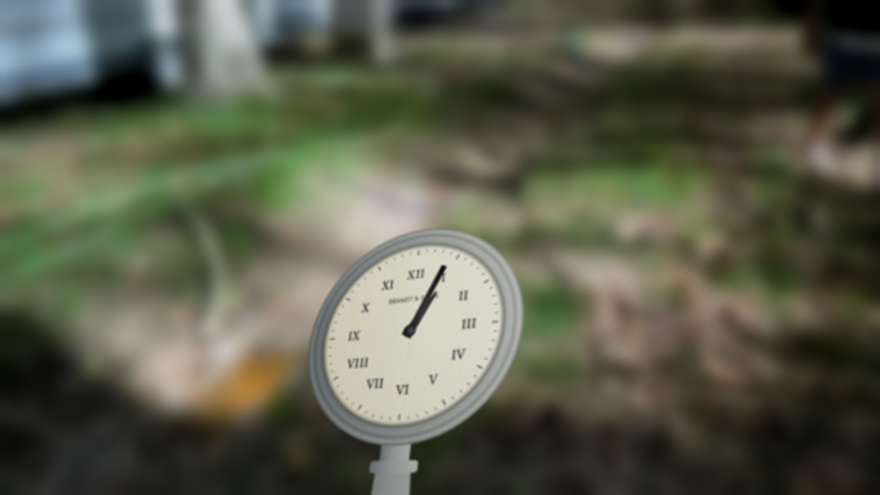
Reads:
h=1 m=4
